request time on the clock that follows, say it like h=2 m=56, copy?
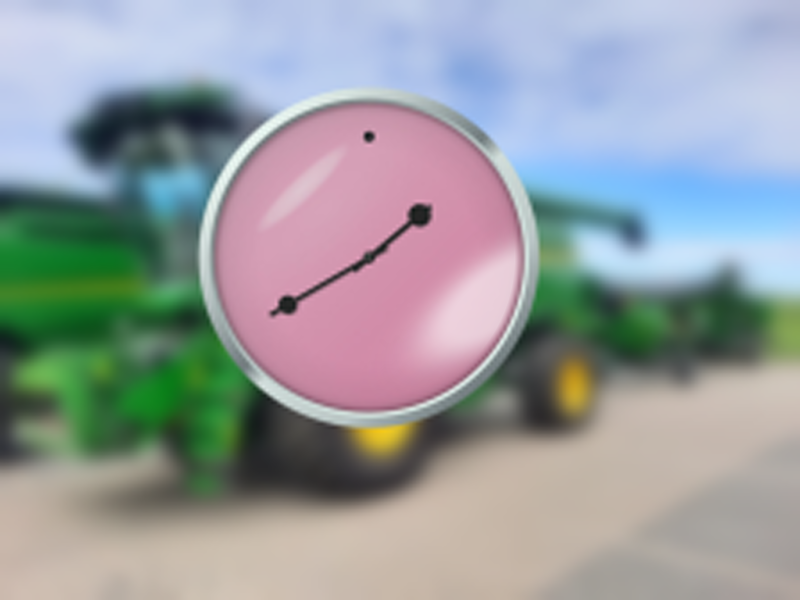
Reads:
h=1 m=40
